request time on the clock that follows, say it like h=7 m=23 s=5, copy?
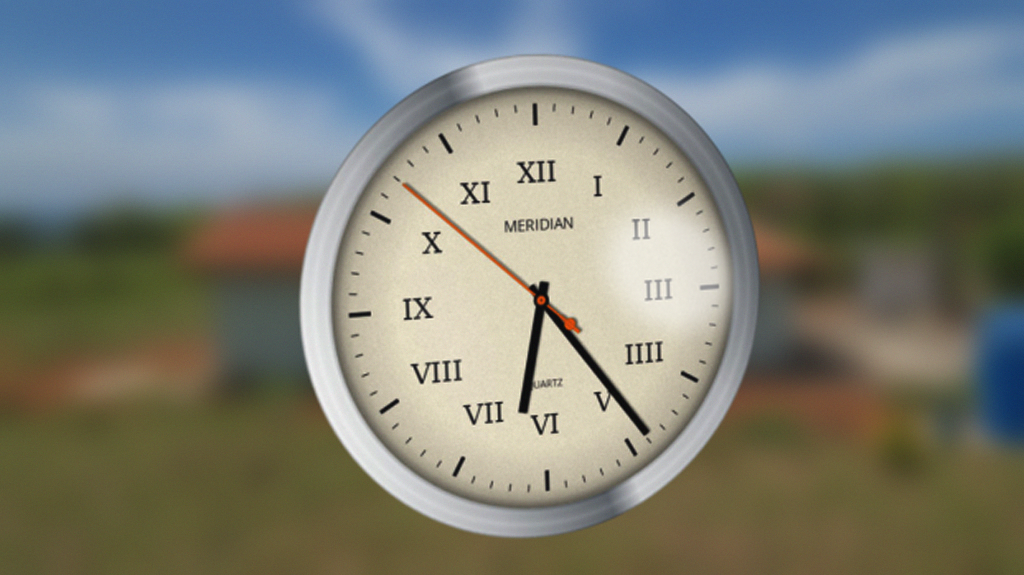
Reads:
h=6 m=23 s=52
